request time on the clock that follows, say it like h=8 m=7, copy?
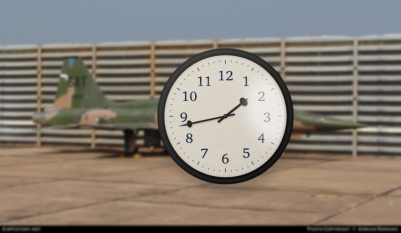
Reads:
h=1 m=43
